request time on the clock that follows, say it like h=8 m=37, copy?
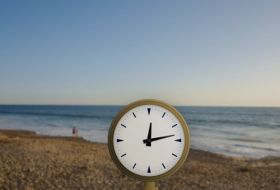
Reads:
h=12 m=13
